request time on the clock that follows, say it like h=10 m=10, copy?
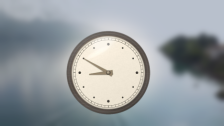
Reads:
h=8 m=50
